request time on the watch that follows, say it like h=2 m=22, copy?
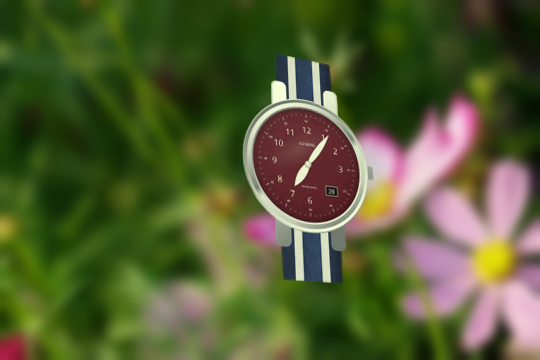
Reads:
h=7 m=6
